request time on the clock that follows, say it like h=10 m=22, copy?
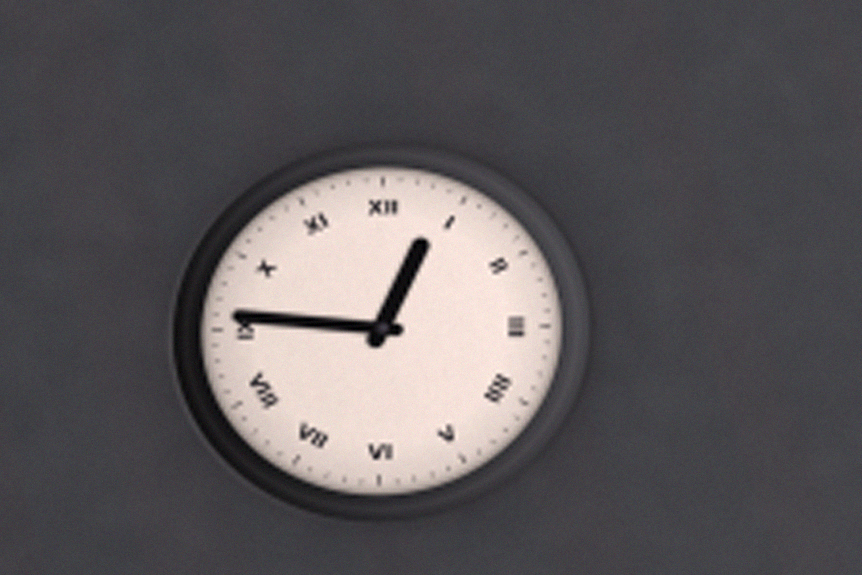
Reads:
h=12 m=46
